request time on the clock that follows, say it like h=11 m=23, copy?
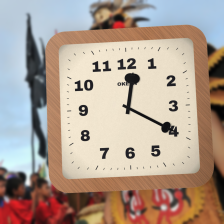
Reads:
h=12 m=20
